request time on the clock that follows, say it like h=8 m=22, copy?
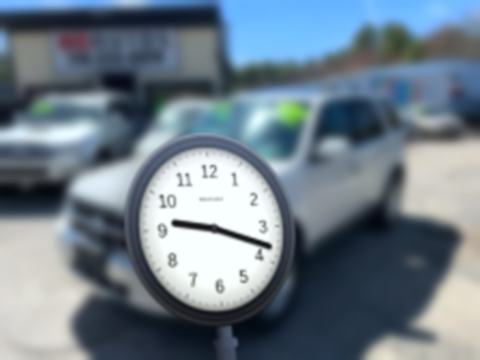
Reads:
h=9 m=18
